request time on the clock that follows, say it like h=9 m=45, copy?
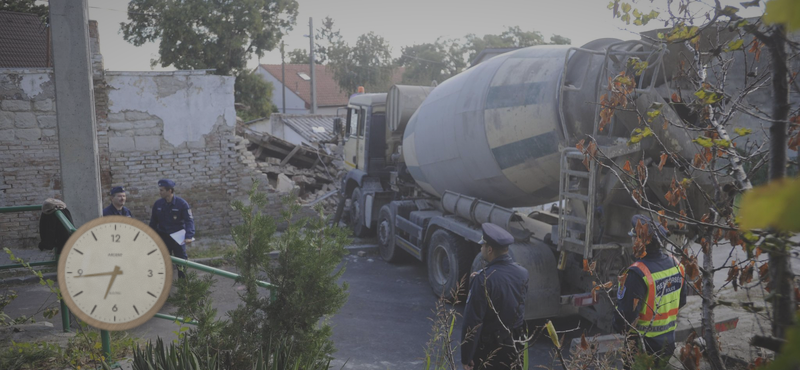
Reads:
h=6 m=44
